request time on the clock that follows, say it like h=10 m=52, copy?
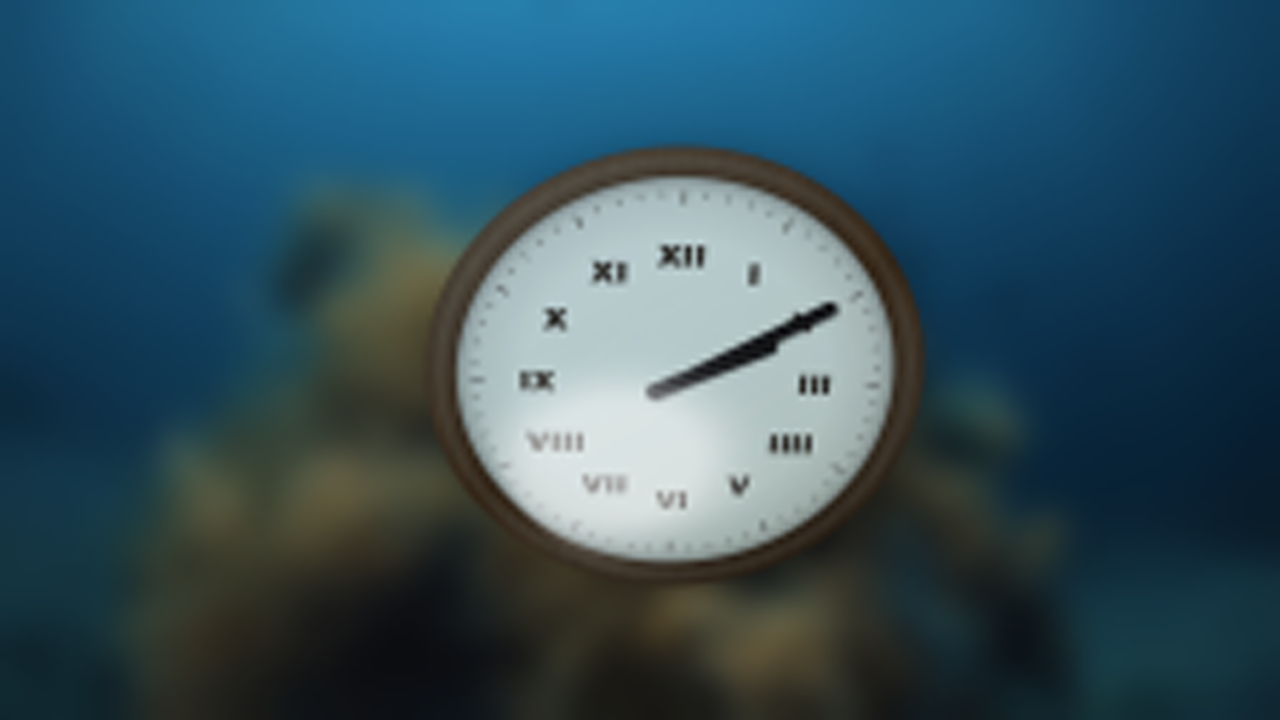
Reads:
h=2 m=10
